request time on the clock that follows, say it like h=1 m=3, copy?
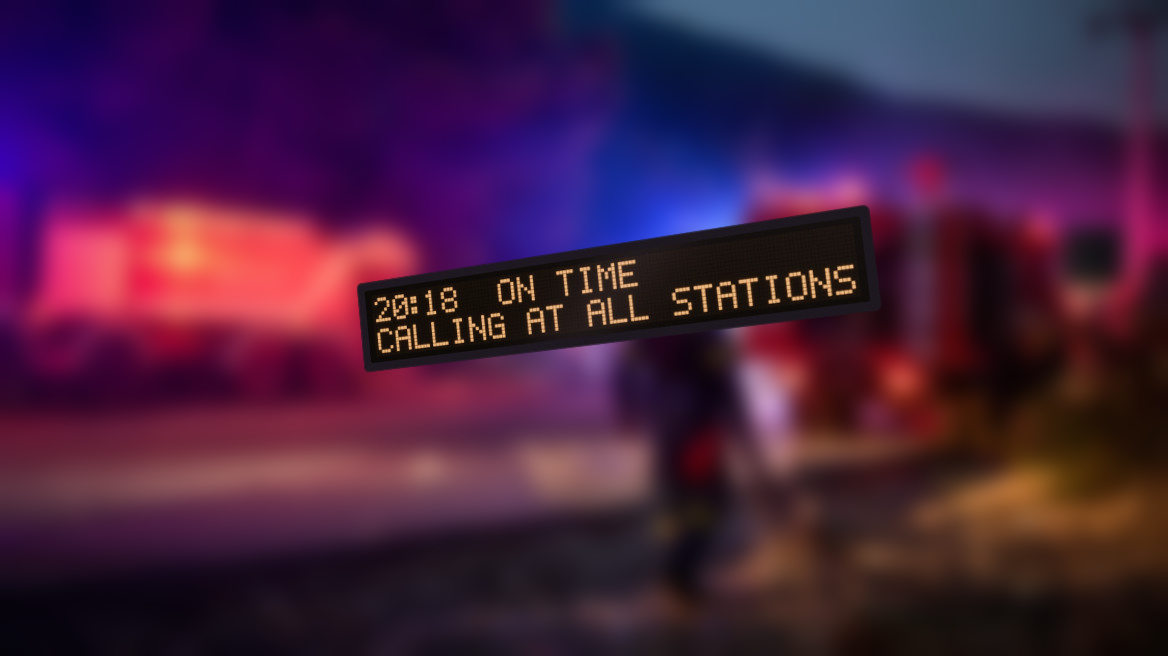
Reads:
h=20 m=18
